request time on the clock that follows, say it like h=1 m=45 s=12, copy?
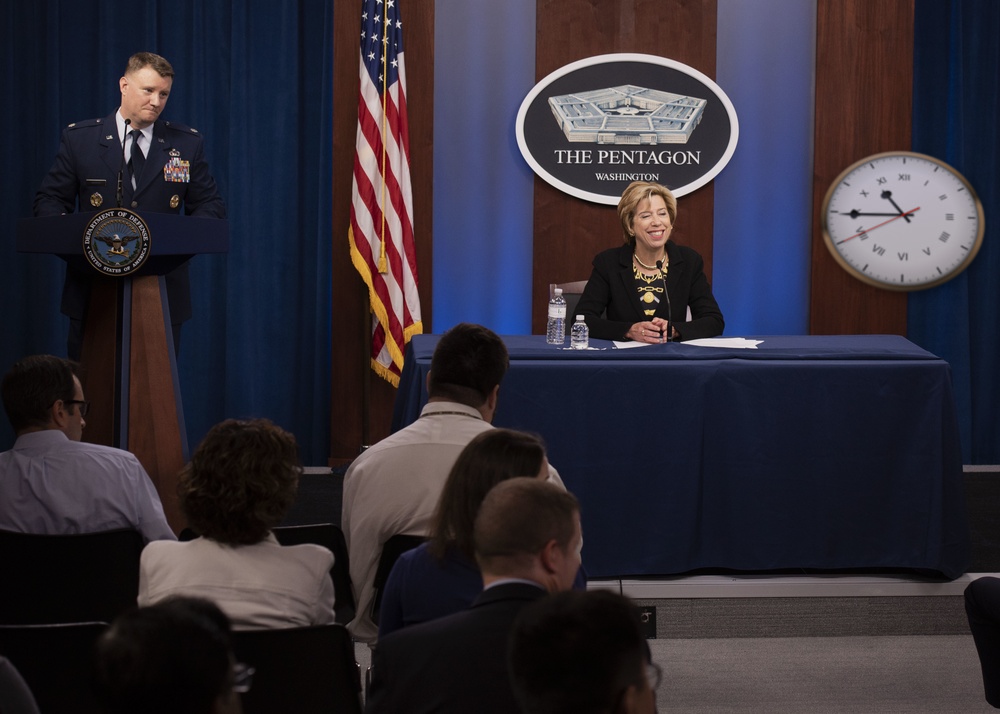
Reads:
h=10 m=44 s=40
